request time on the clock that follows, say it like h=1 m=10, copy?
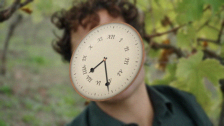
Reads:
h=7 m=26
